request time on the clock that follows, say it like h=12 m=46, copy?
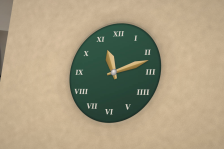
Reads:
h=11 m=12
